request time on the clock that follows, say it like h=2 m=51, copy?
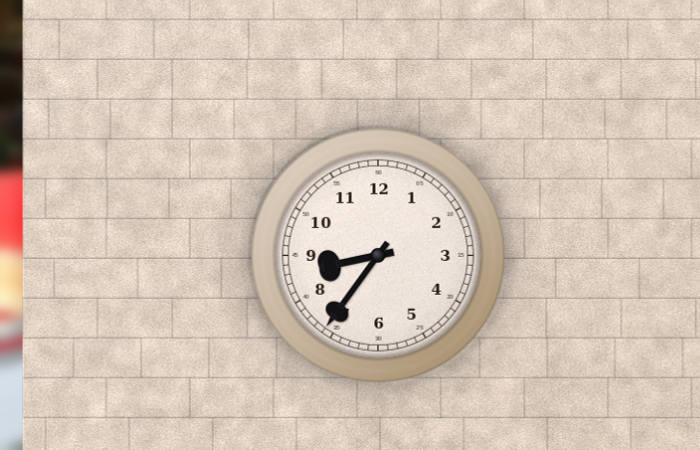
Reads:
h=8 m=36
